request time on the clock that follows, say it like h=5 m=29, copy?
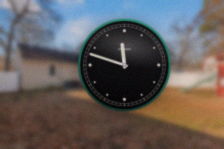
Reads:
h=11 m=48
